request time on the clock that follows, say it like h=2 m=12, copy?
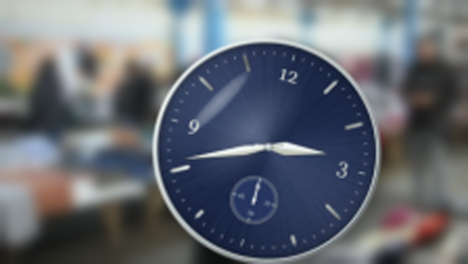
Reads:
h=2 m=41
